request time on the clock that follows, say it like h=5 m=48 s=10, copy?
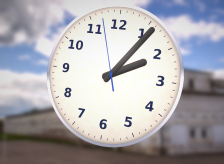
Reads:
h=2 m=5 s=57
